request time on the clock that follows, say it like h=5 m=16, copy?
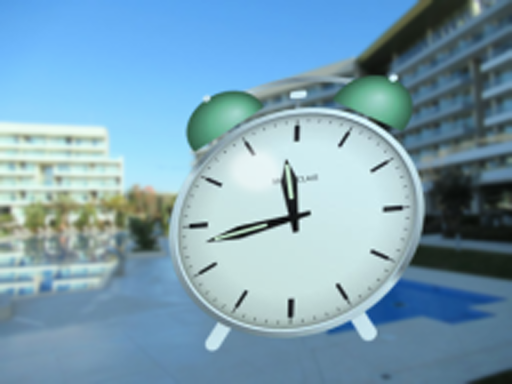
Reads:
h=11 m=43
